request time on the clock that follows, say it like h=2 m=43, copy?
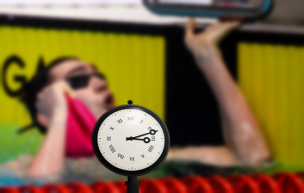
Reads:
h=3 m=12
